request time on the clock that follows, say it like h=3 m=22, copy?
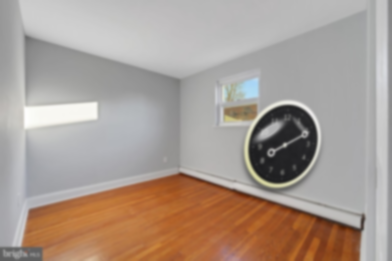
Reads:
h=8 m=11
